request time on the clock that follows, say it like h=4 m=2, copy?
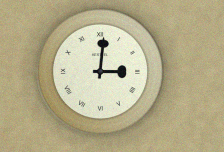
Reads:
h=3 m=1
